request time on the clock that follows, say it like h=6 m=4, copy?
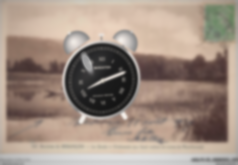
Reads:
h=8 m=12
